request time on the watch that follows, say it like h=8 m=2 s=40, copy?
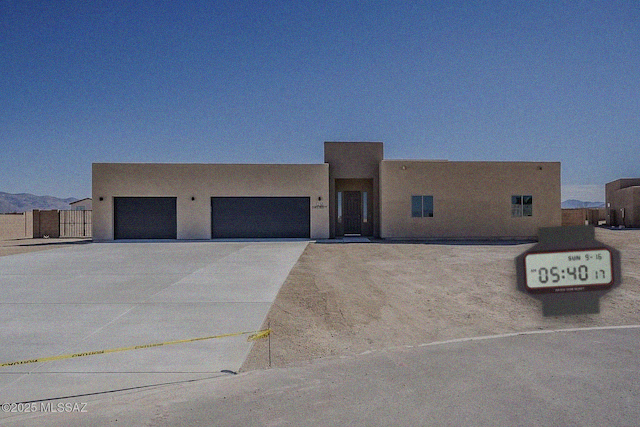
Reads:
h=5 m=40 s=17
